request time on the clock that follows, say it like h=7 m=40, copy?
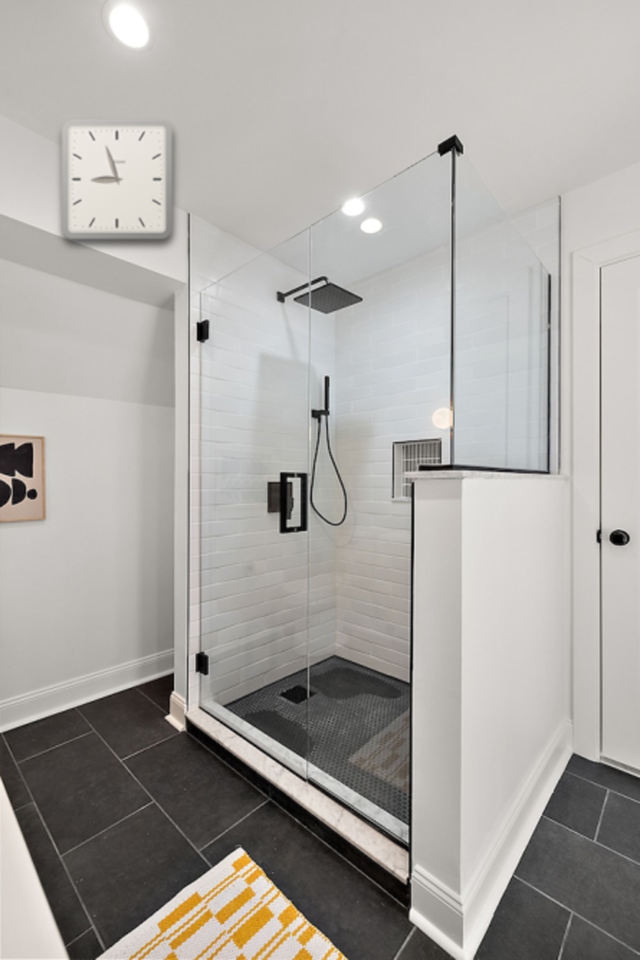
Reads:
h=8 m=57
